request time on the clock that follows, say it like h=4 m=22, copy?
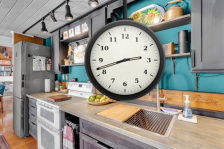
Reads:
h=2 m=42
